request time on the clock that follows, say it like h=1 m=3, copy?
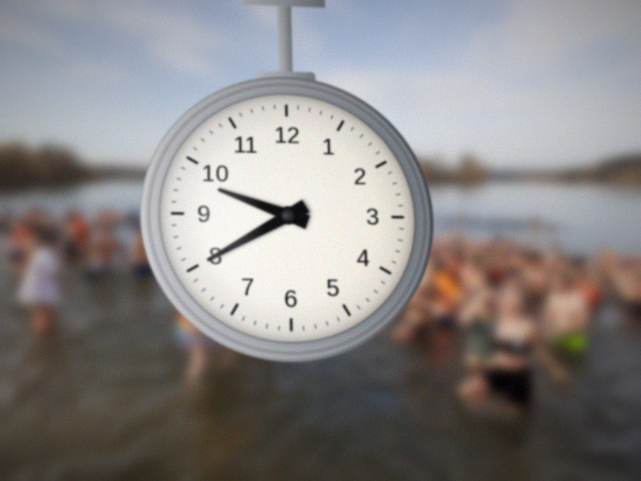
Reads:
h=9 m=40
